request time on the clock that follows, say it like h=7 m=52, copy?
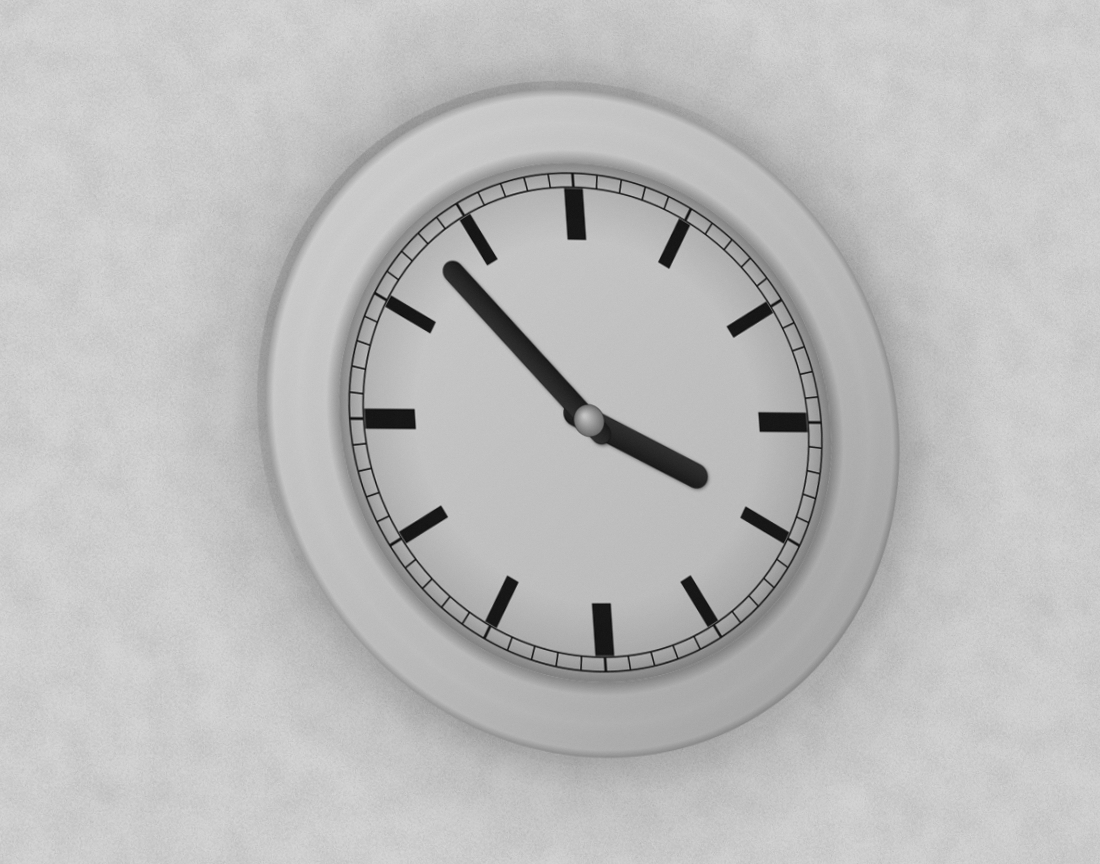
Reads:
h=3 m=53
